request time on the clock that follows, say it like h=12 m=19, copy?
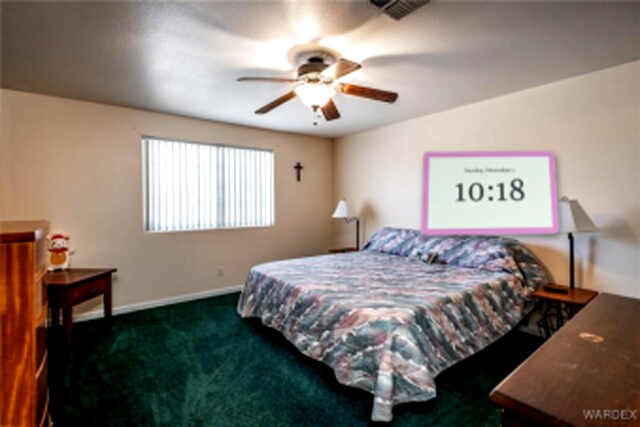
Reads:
h=10 m=18
